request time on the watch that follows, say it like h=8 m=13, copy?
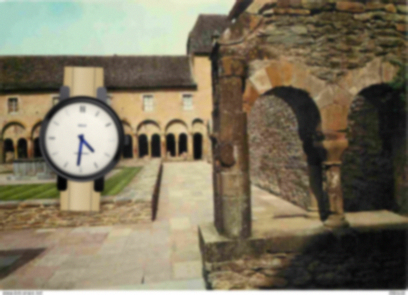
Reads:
h=4 m=31
